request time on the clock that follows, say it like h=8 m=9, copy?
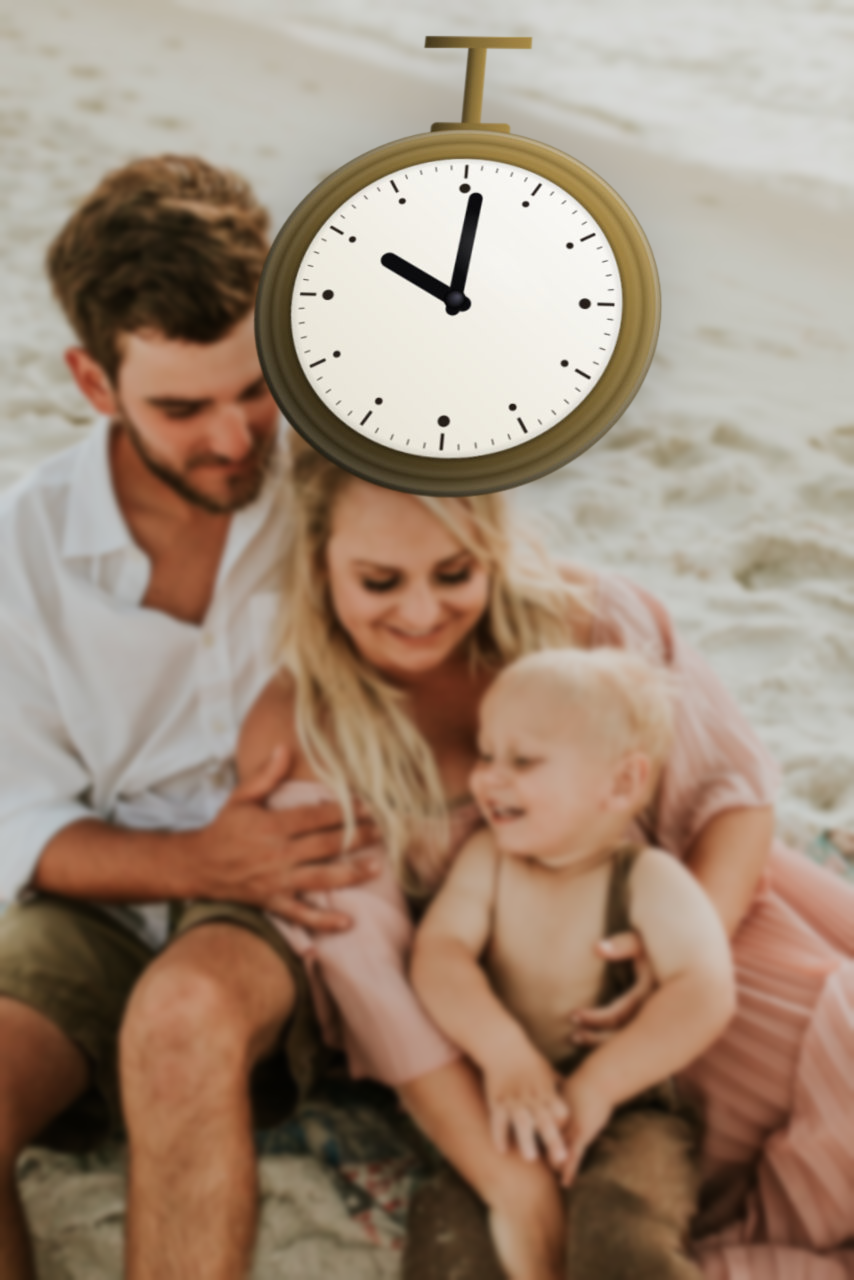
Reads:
h=10 m=1
